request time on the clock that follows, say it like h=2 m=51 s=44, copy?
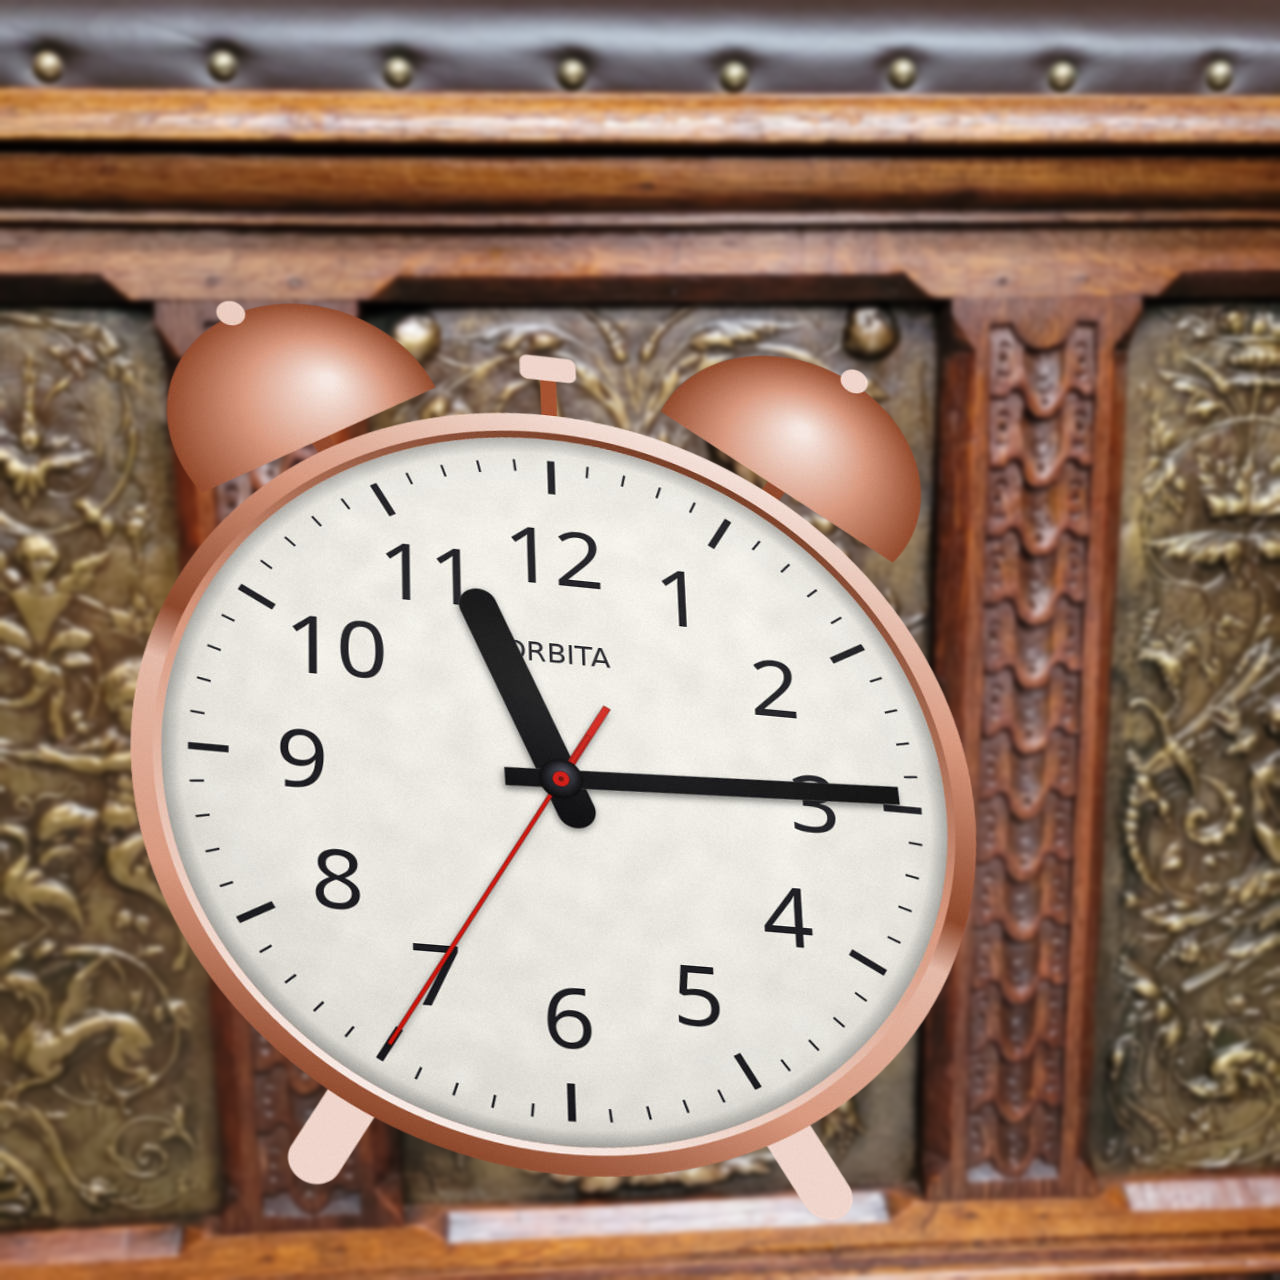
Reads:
h=11 m=14 s=35
